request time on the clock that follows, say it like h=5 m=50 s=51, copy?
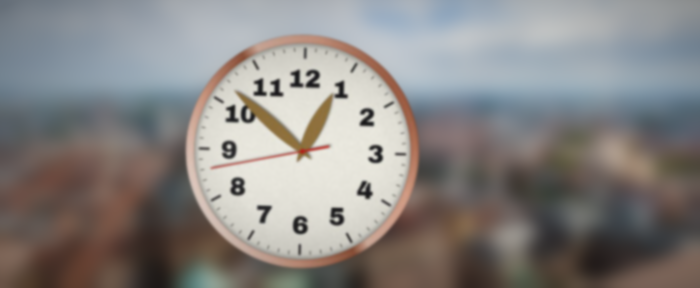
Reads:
h=12 m=51 s=43
